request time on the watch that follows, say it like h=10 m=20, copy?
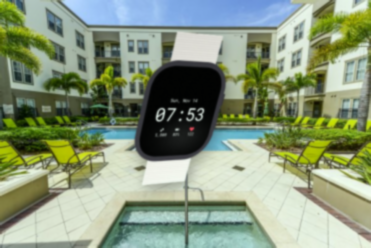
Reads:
h=7 m=53
